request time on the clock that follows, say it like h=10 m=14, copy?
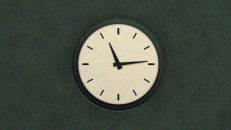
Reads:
h=11 m=14
